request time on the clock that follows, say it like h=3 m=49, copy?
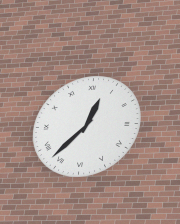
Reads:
h=12 m=37
